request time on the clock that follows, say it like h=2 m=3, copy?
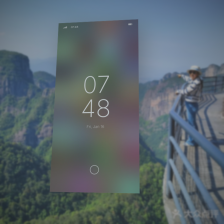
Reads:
h=7 m=48
